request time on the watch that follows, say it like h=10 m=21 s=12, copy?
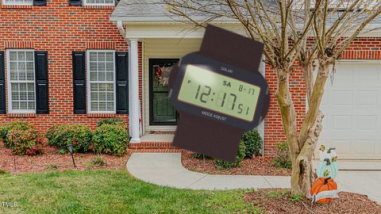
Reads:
h=12 m=17 s=51
